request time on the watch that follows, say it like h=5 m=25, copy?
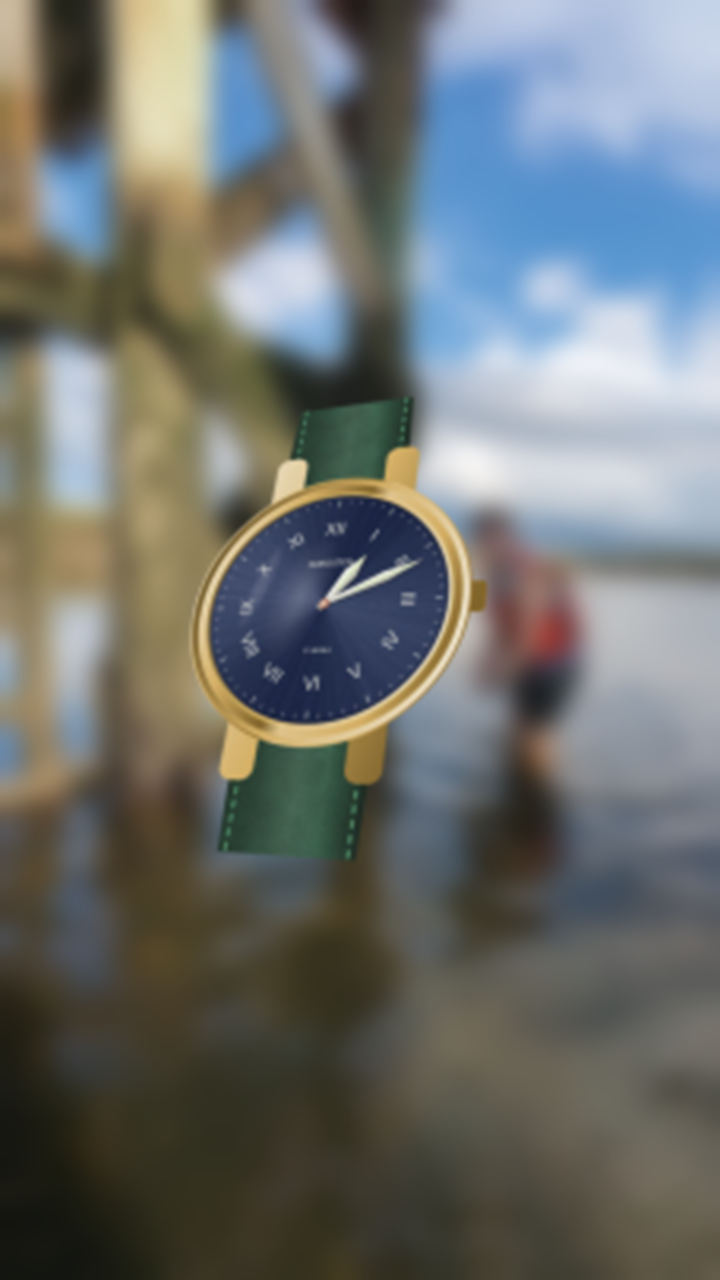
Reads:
h=1 m=11
